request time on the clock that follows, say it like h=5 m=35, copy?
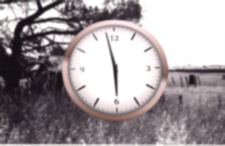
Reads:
h=5 m=58
